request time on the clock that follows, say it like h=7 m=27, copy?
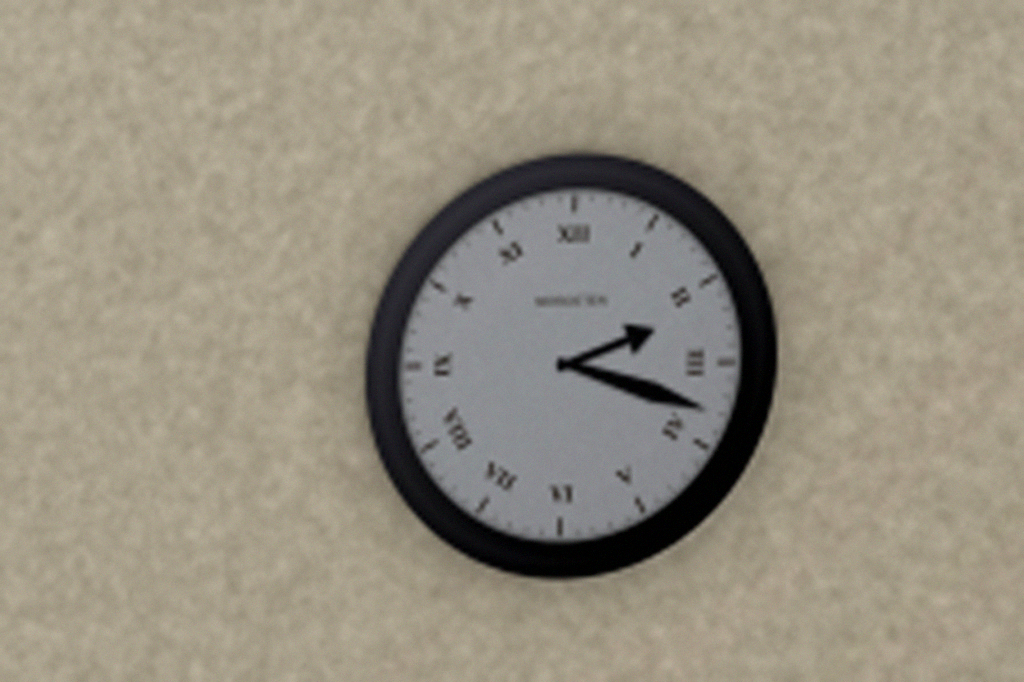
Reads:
h=2 m=18
